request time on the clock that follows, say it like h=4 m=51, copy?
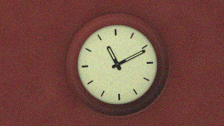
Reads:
h=11 m=11
